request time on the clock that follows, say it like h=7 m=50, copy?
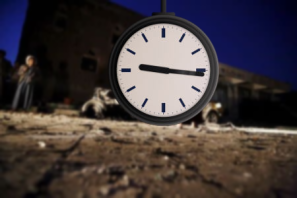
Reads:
h=9 m=16
